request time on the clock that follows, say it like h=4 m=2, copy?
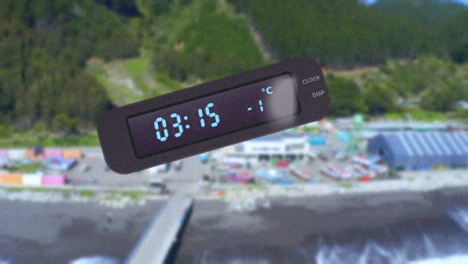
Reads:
h=3 m=15
